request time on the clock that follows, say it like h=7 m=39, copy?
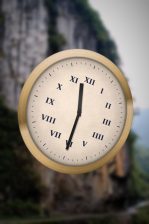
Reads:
h=11 m=30
